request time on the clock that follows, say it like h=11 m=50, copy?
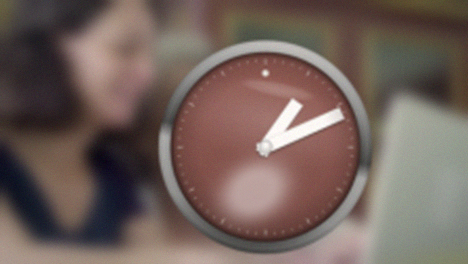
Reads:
h=1 m=11
